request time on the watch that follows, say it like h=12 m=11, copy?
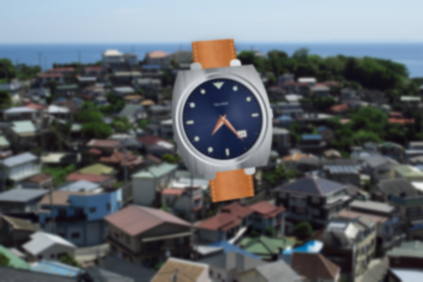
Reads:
h=7 m=24
